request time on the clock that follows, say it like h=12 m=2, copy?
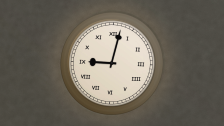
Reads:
h=9 m=2
